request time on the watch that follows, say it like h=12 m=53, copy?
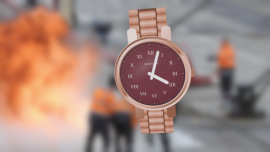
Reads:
h=4 m=3
